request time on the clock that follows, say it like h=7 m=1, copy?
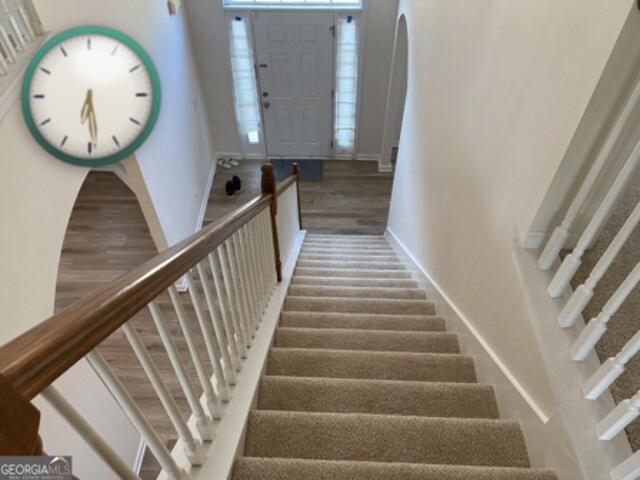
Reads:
h=6 m=29
